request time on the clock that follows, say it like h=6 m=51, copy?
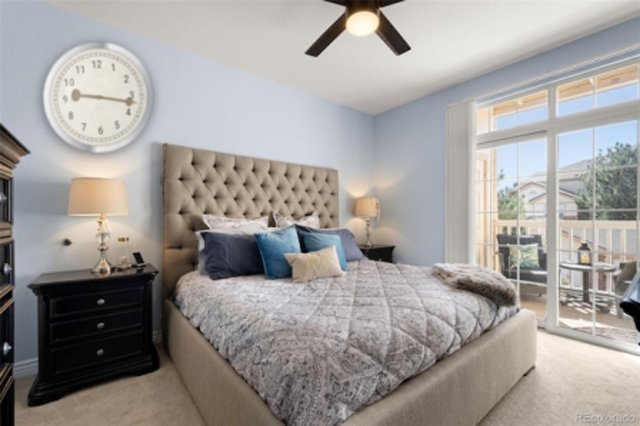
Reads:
h=9 m=17
